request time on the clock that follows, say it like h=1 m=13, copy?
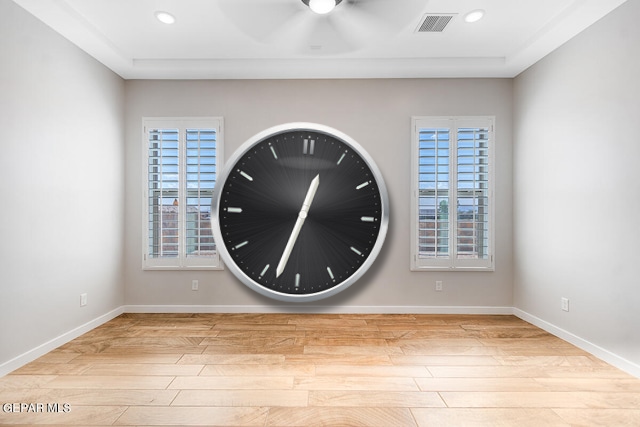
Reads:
h=12 m=33
